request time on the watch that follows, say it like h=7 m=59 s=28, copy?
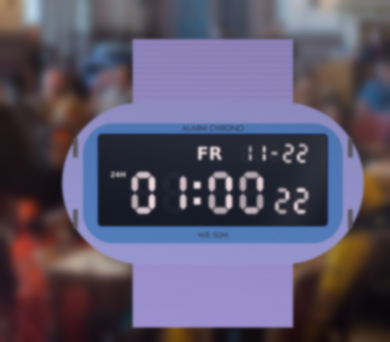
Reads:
h=1 m=0 s=22
